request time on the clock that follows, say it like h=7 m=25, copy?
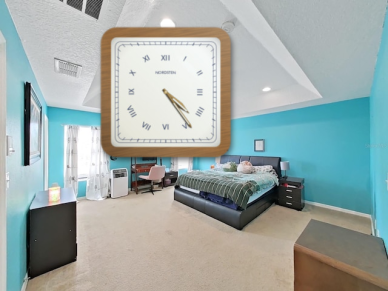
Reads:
h=4 m=24
